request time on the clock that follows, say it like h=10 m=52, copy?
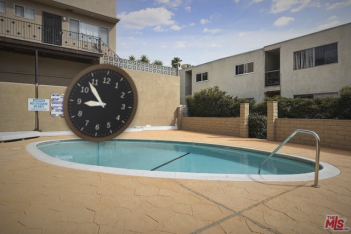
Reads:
h=8 m=53
